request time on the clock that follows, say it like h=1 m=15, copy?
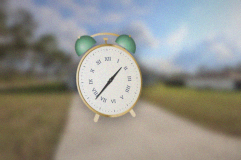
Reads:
h=1 m=38
